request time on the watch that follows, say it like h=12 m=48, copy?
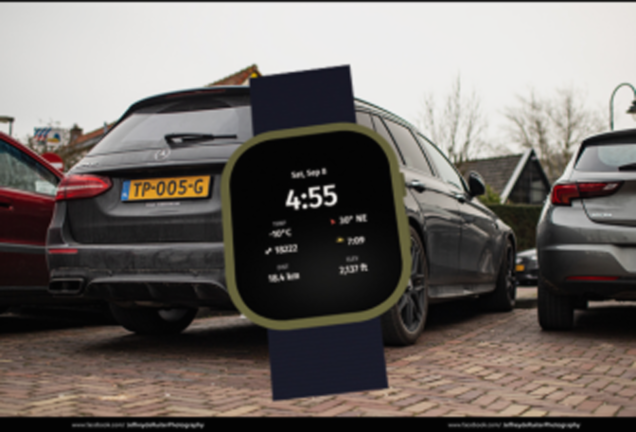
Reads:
h=4 m=55
